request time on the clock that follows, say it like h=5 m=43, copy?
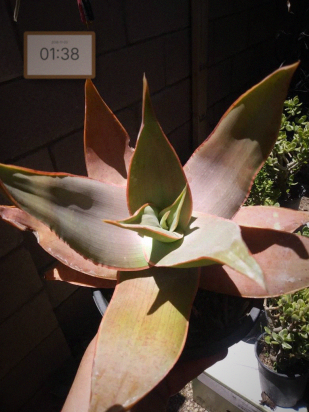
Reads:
h=1 m=38
